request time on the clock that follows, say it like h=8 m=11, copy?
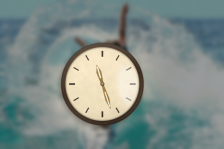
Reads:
h=11 m=27
